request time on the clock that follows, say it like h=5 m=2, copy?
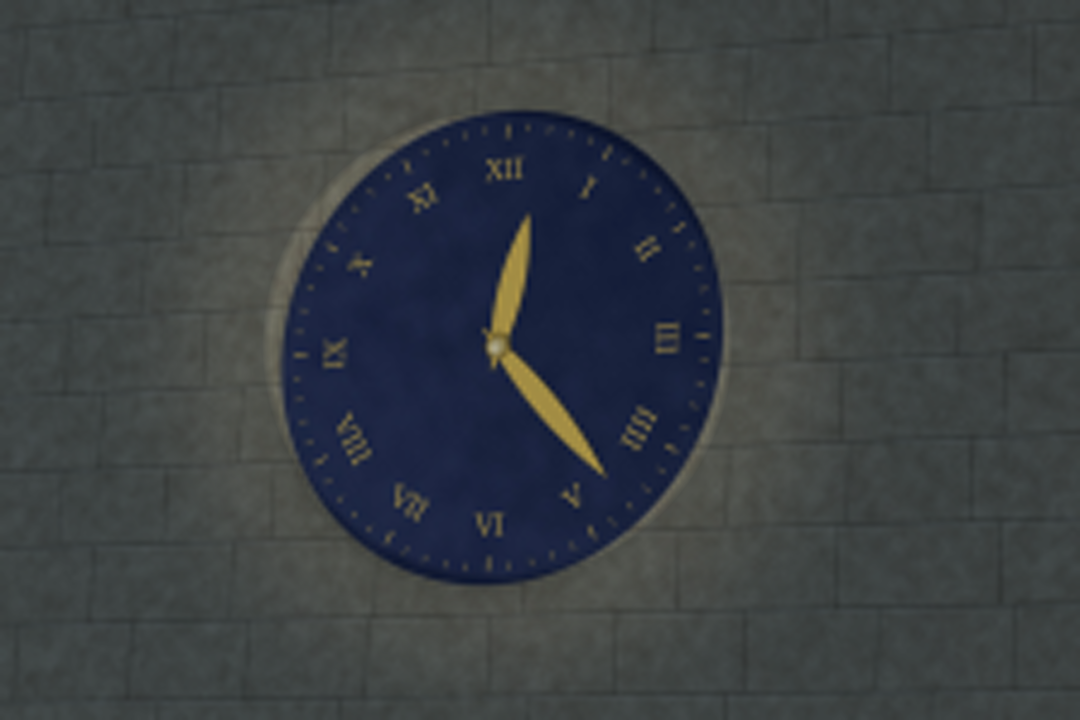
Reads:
h=12 m=23
